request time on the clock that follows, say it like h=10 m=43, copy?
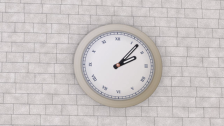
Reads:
h=2 m=7
